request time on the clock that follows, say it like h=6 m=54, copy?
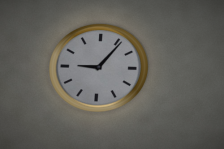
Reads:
h=9 m=6
